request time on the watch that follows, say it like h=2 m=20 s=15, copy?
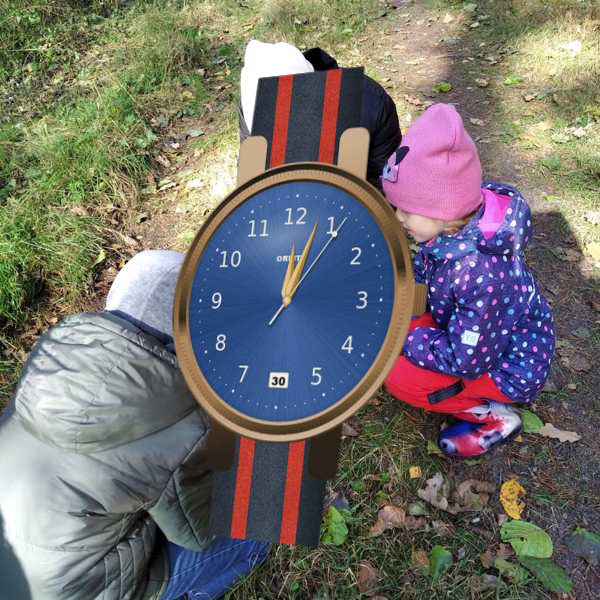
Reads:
h=12 m=3 s=6
